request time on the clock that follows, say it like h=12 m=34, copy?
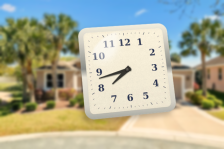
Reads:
h=7 m=43
